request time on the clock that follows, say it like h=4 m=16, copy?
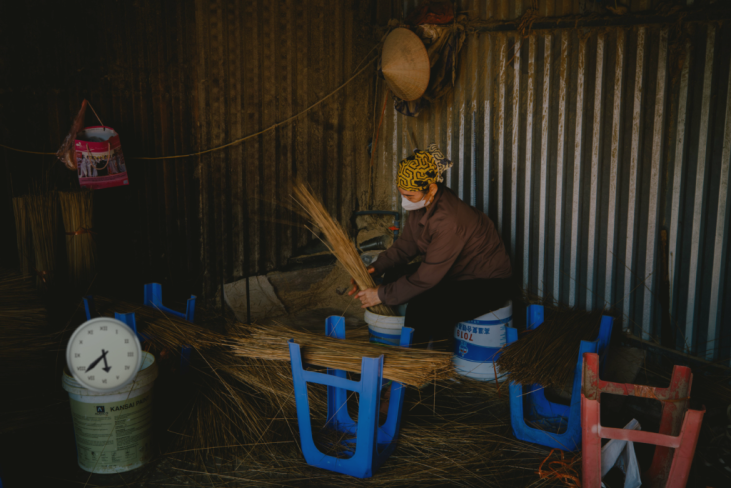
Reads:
h=5 m=38
